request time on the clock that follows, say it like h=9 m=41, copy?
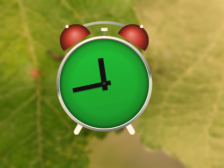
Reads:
h=11 m=43
